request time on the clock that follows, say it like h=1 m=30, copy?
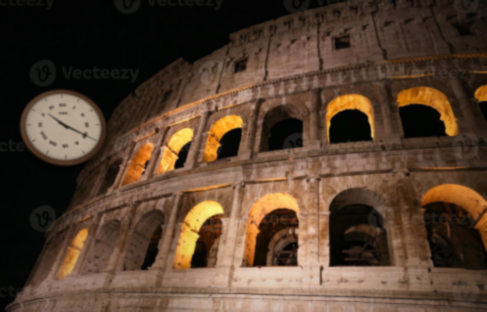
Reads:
h=10 m=20
